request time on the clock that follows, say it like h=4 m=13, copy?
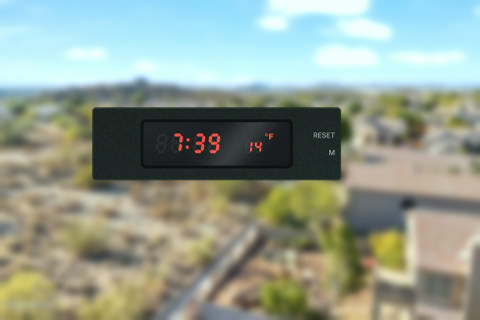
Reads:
h=7 m=39
